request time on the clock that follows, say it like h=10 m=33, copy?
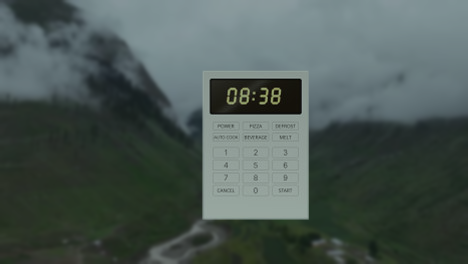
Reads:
h=8 m=38
